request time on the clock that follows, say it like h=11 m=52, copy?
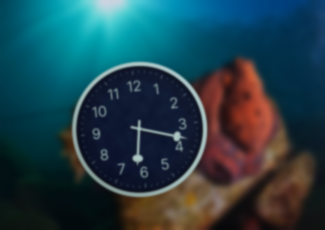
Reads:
h=6 m=18
